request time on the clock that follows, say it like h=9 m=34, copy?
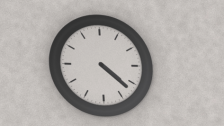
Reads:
h=4 m=22
